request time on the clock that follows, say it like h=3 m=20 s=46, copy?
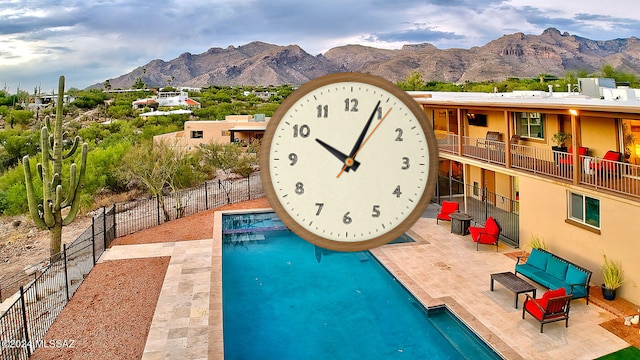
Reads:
h=10 m=4 s=6
